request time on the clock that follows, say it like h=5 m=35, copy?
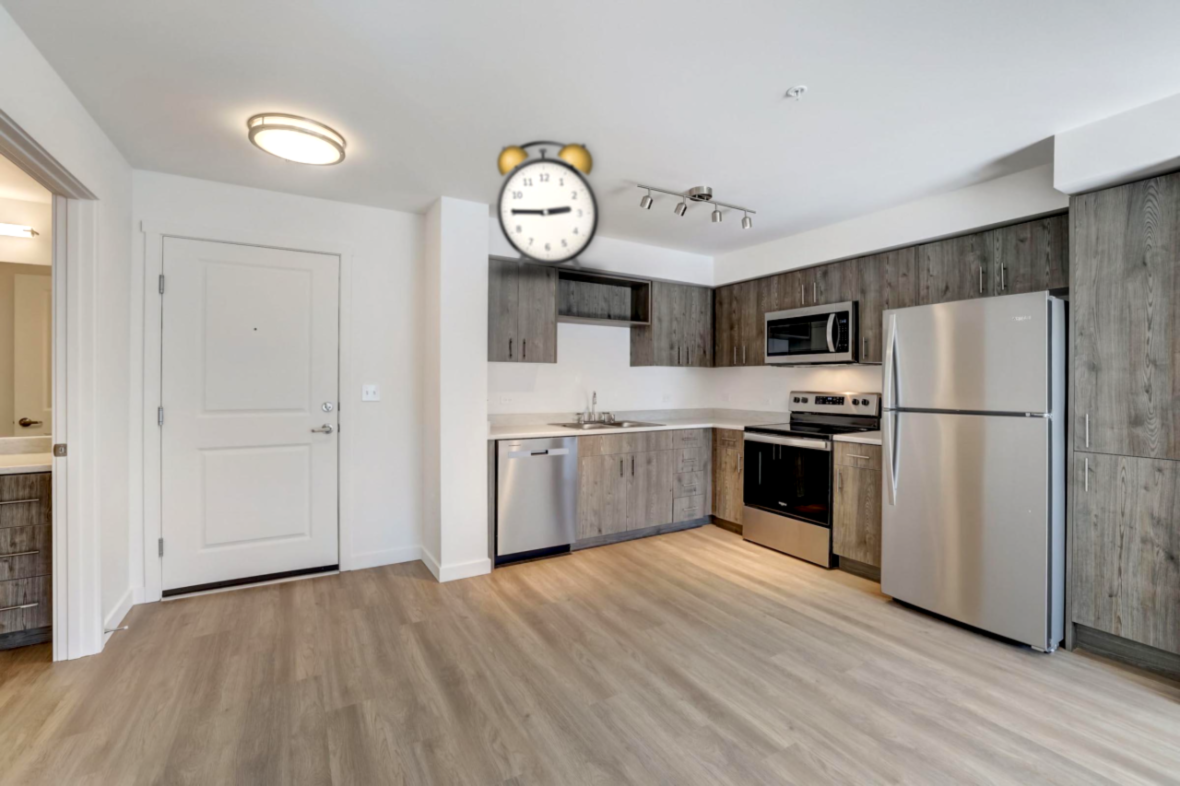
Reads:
h=2 m=45
